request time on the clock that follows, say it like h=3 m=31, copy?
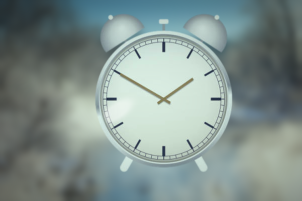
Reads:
h=1 m=50
